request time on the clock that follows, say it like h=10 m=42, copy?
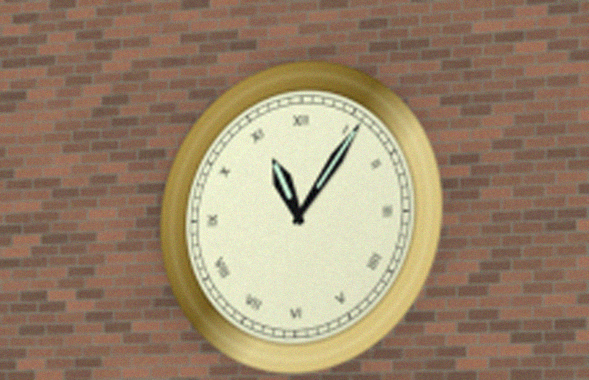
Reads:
h=11 m=6
